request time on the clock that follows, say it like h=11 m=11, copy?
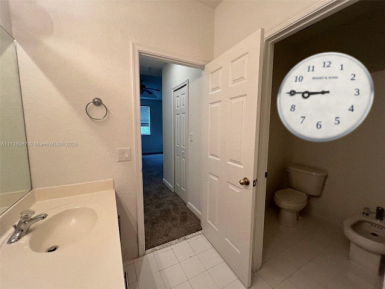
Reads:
h=8 m=45
